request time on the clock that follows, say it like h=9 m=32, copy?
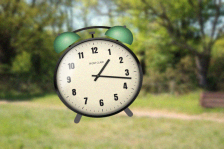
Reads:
h=1 m=17
